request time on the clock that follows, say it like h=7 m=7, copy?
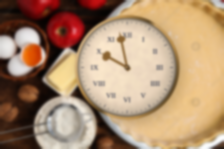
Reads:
h=9 m=58
